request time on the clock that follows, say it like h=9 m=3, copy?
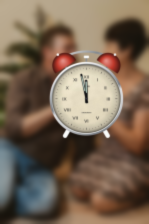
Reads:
h=11 m=58
